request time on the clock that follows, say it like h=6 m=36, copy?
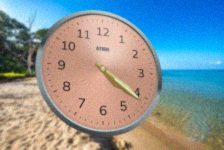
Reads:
h=4 m=21
